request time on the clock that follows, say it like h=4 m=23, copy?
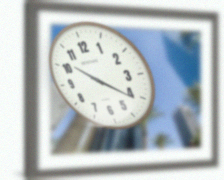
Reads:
h=10 m=21
